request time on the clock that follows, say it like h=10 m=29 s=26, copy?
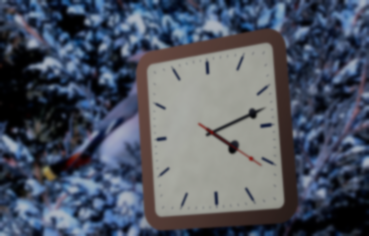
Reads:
h=4 m=12 s=21
